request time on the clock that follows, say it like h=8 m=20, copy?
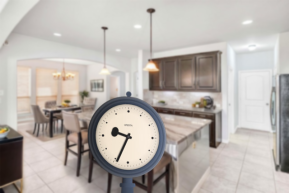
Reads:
h=9 m=34
